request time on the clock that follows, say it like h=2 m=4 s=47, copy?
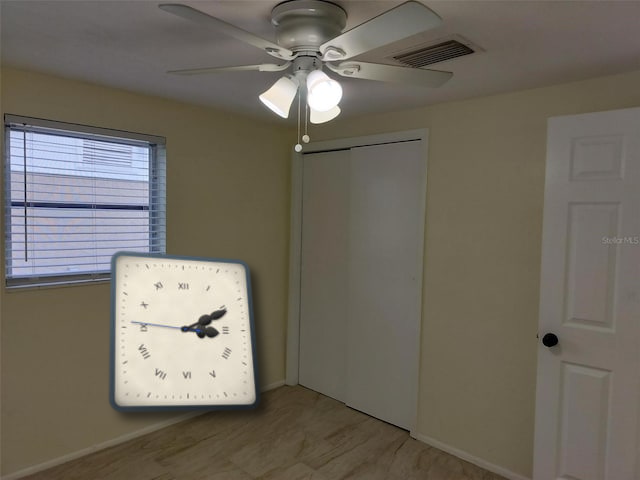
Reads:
h=3 m=10 s=46
